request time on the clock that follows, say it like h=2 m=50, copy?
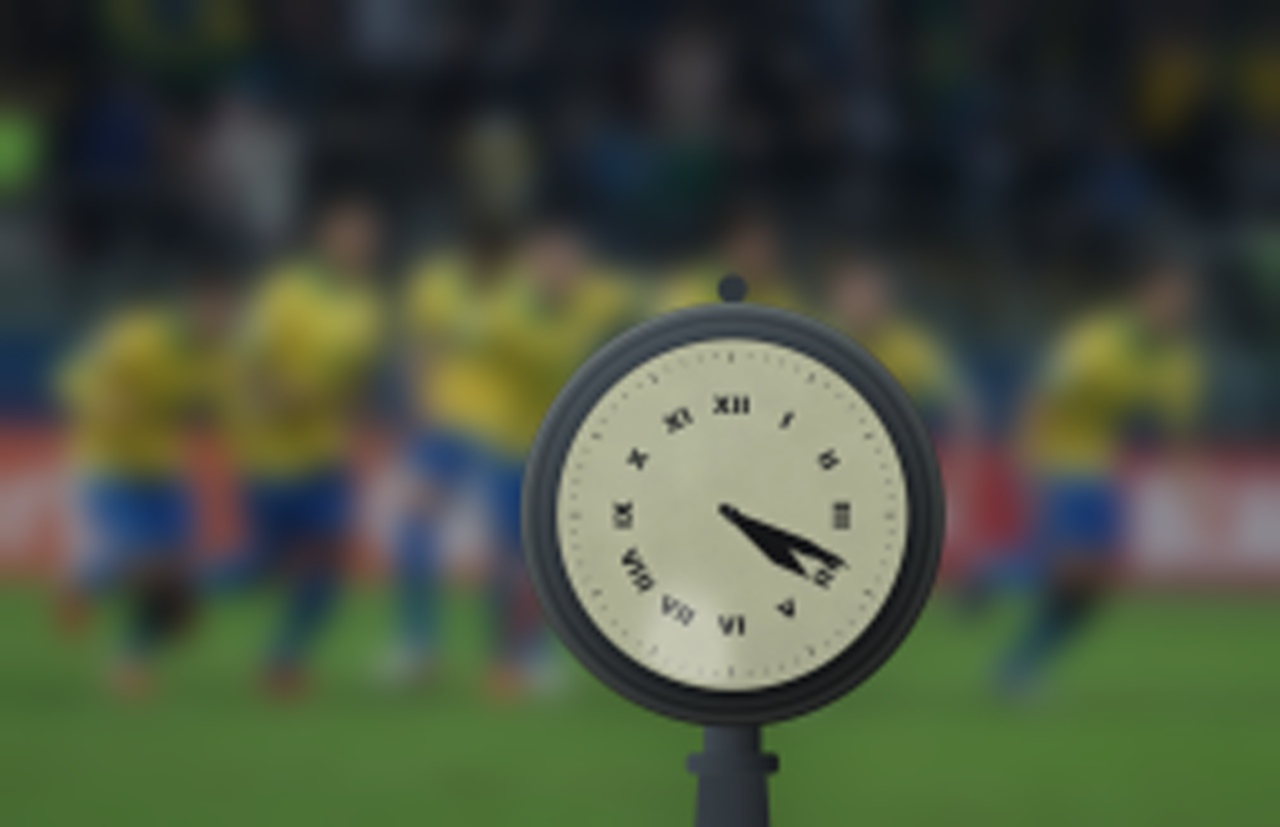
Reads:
h=4 m=19
